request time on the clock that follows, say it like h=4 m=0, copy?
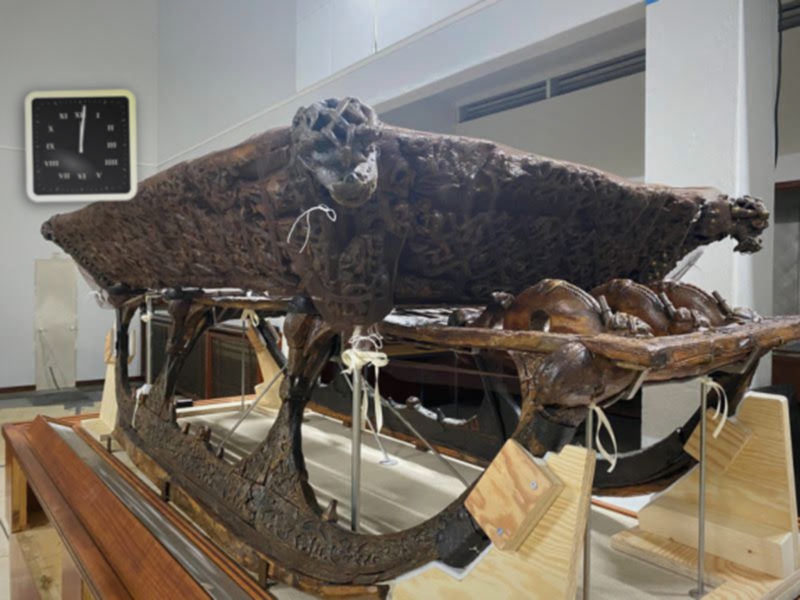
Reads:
h=12 m=1
